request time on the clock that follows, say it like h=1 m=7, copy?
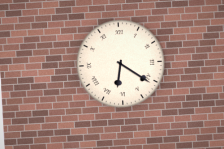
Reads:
h=6 m=21
